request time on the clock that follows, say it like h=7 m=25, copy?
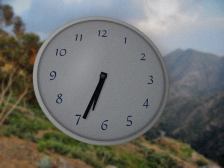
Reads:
h=6 m=34
